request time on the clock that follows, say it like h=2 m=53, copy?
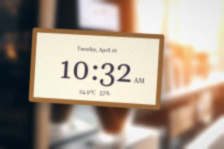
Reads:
h=10 m=32
